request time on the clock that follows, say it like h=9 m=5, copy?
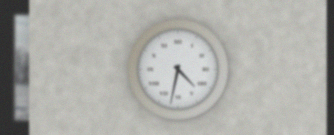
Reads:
h=4 m=32
